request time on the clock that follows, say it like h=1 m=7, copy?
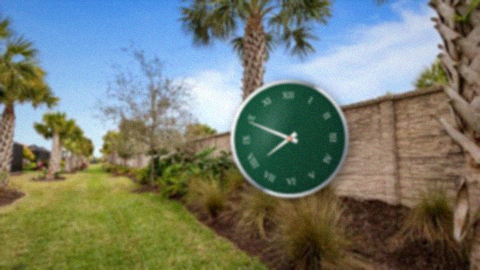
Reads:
h=7 m=49
